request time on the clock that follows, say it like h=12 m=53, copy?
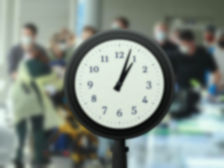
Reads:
h=1 m=3
